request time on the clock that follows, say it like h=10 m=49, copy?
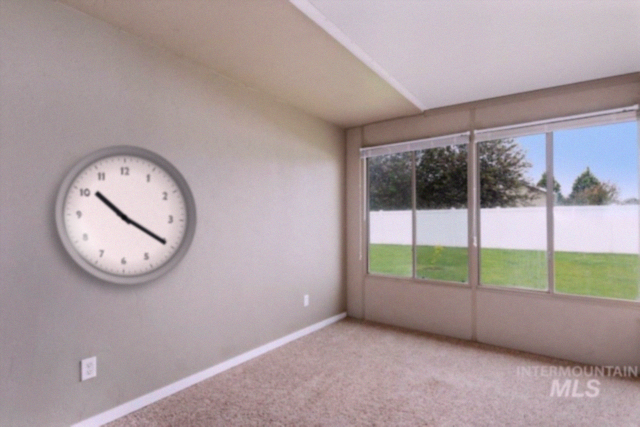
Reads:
h=10 m=20
